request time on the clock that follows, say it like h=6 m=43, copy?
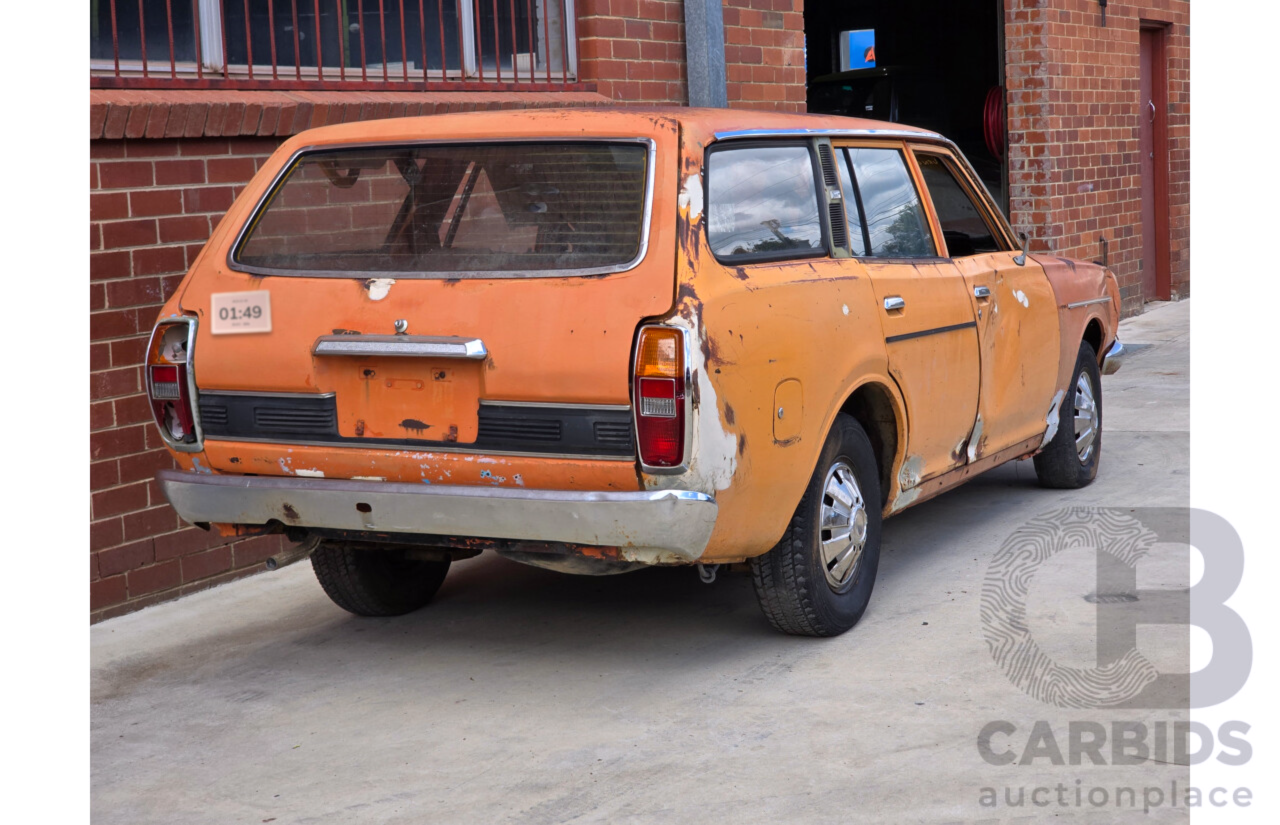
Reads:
h=1 m=49
